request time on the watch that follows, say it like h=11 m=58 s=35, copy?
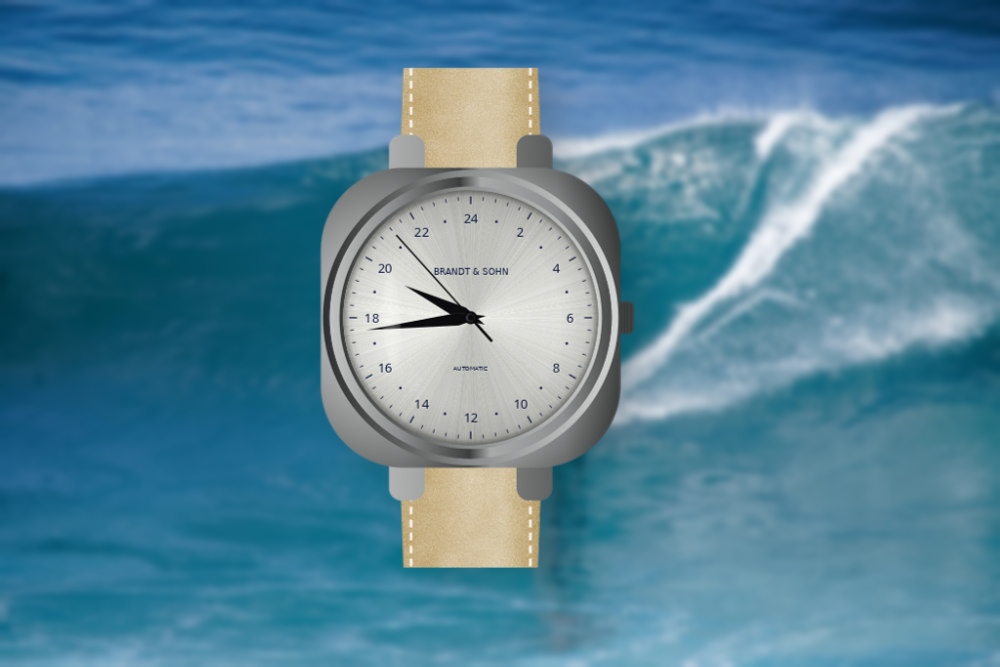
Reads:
h=19 m=43 s=53
